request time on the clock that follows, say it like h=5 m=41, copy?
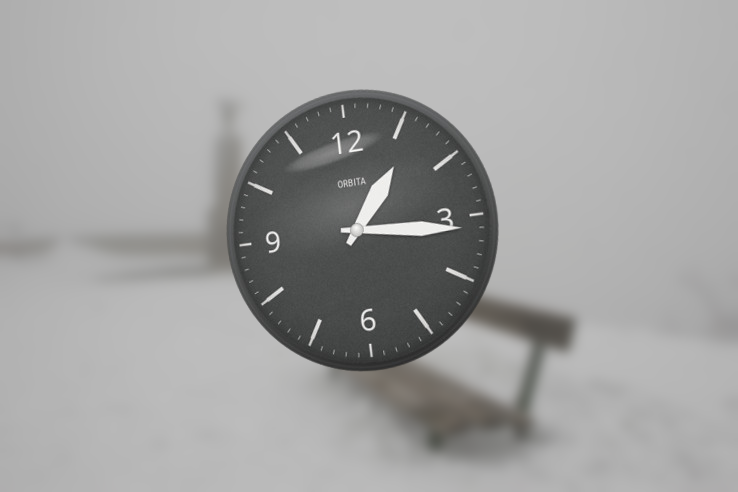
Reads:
h=1 m=16
